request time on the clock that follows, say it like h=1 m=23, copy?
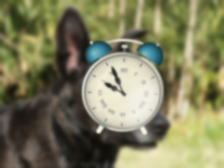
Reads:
h=9 m=56
